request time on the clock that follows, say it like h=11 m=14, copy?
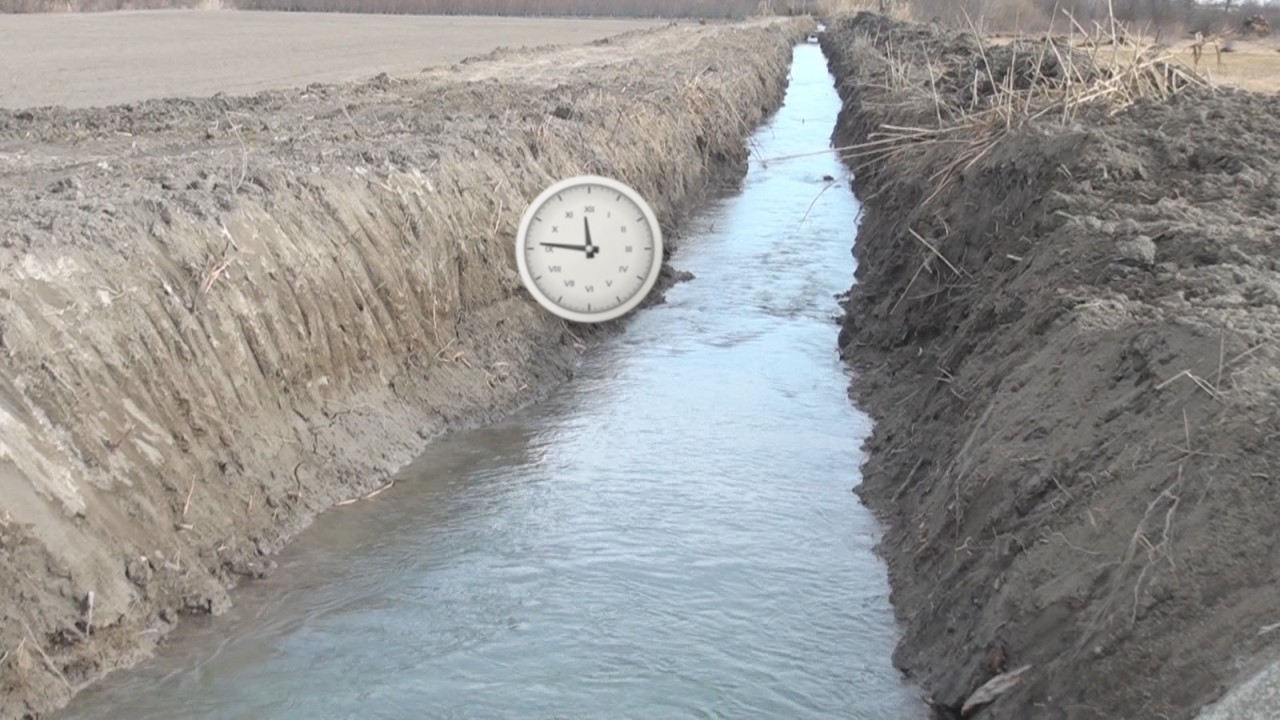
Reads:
h=11 m=46
